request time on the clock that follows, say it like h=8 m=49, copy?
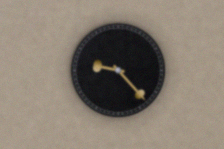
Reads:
h=9 m=23
